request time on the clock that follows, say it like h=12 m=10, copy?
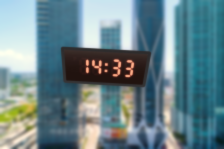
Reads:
h=14 m=33
